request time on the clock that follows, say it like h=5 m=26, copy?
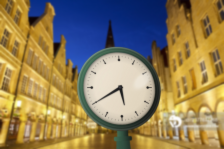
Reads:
h=5 m=40
